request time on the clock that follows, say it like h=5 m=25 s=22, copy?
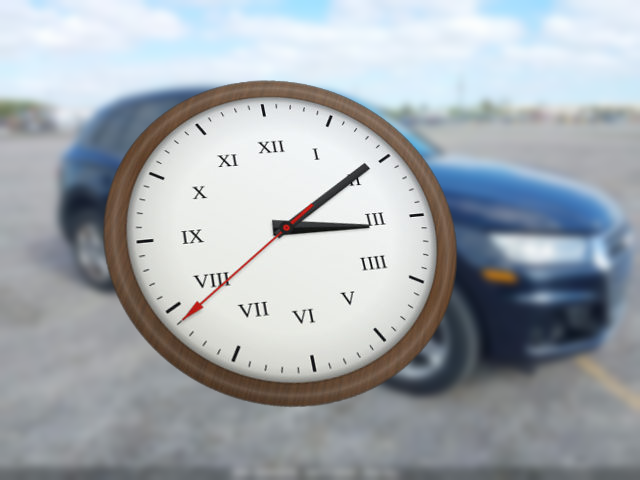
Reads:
h=3 m=9 s=39
